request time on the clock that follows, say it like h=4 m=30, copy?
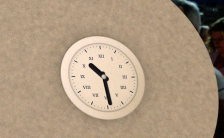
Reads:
h=10 m=29
